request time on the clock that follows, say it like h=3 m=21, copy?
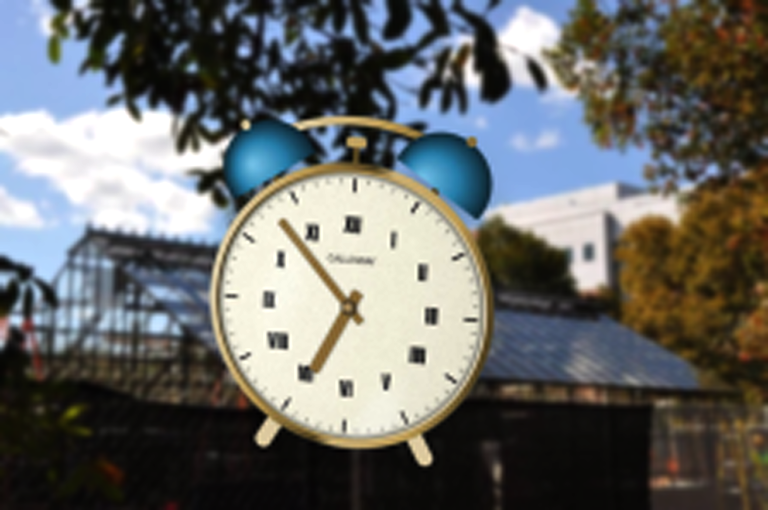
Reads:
h=6 m=53
